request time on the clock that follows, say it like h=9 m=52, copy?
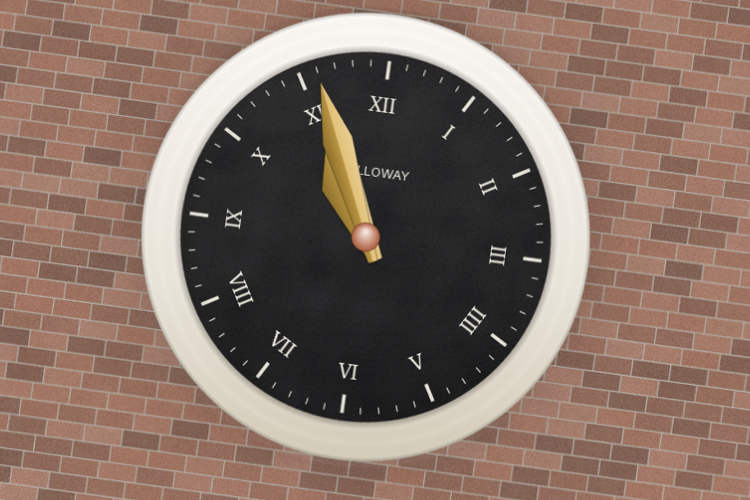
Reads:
h=10 m=56
